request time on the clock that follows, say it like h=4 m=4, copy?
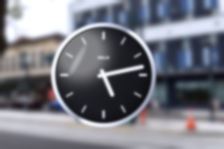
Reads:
h=5 m=13
